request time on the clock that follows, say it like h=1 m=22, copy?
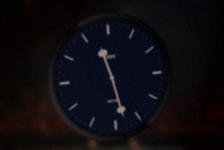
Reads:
h=11 m=28
